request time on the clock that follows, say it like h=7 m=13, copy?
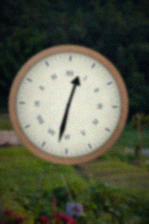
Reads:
h=12 m=32
